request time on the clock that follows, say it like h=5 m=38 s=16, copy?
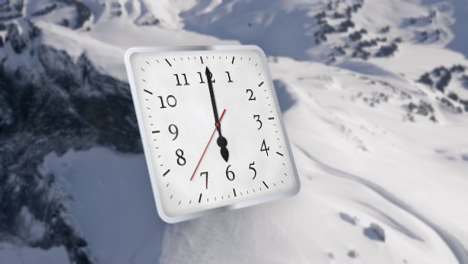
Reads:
h=6 m=0 s=37
